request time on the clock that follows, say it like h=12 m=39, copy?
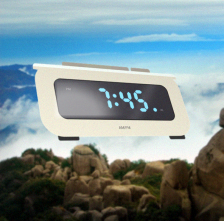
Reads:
h=7 m=45
